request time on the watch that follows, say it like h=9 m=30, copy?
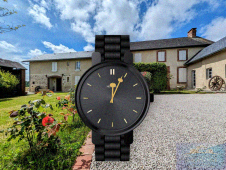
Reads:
h=12 m=4
